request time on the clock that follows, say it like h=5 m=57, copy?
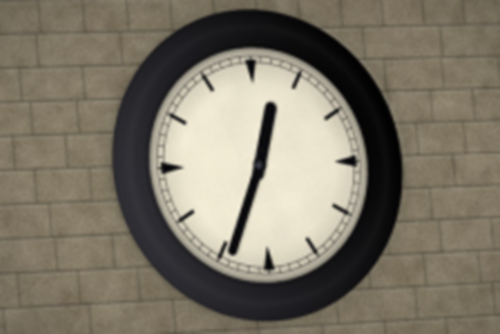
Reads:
h=12 m=34
